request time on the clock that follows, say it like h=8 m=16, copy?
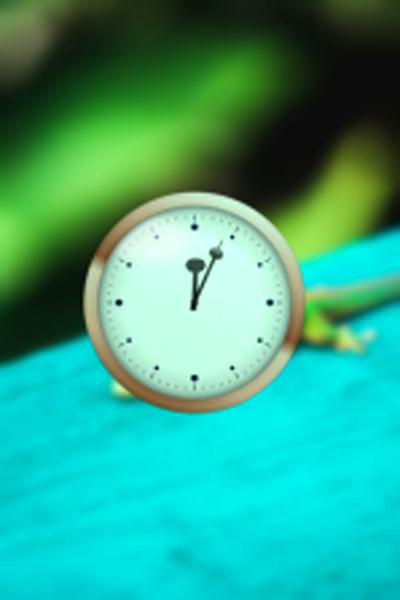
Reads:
h=12 m=4
